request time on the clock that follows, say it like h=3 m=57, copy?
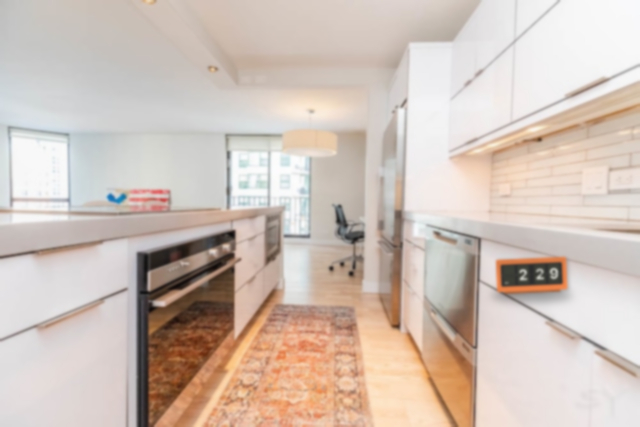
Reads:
h=2 m=29
